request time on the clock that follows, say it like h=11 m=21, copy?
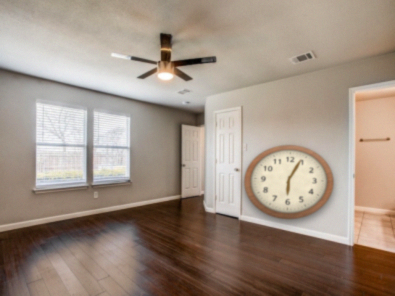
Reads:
h=6 m=4
